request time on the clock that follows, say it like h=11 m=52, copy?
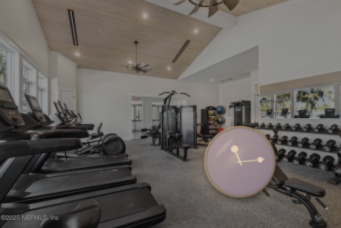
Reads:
h=11 m=14
